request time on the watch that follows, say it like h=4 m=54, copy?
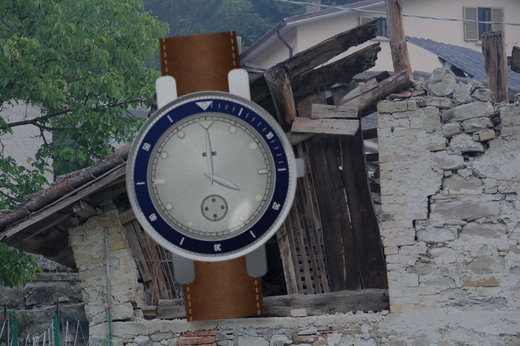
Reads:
h=4 m=0
